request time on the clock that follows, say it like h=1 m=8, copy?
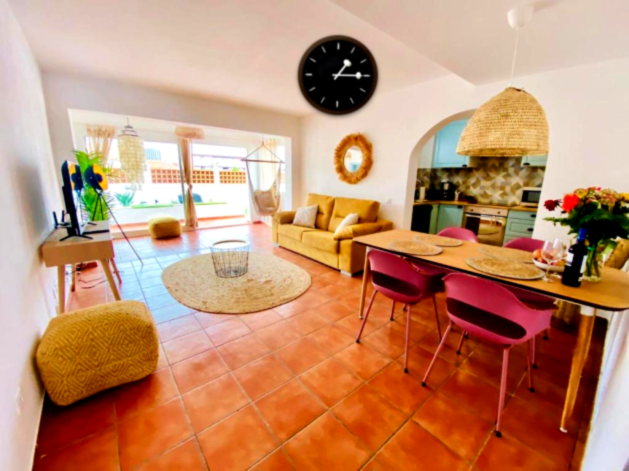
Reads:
h=1 m=15
